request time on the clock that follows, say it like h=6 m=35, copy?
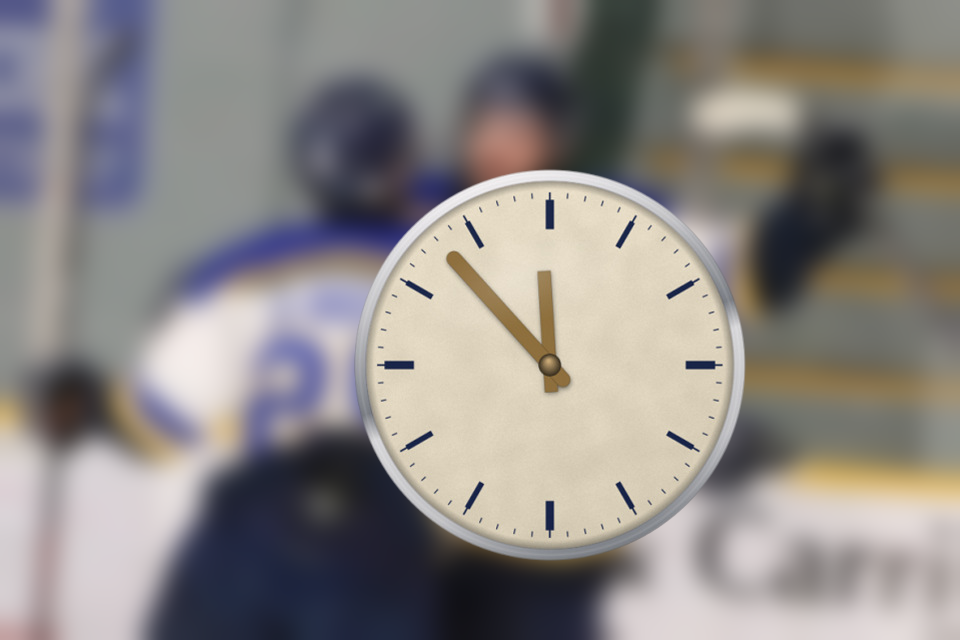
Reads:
h=11 m=53
